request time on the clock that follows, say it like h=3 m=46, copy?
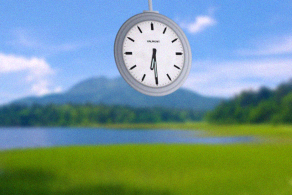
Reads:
h=6 m=30
